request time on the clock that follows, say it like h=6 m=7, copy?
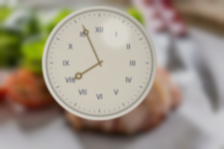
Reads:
h=7 m=56
